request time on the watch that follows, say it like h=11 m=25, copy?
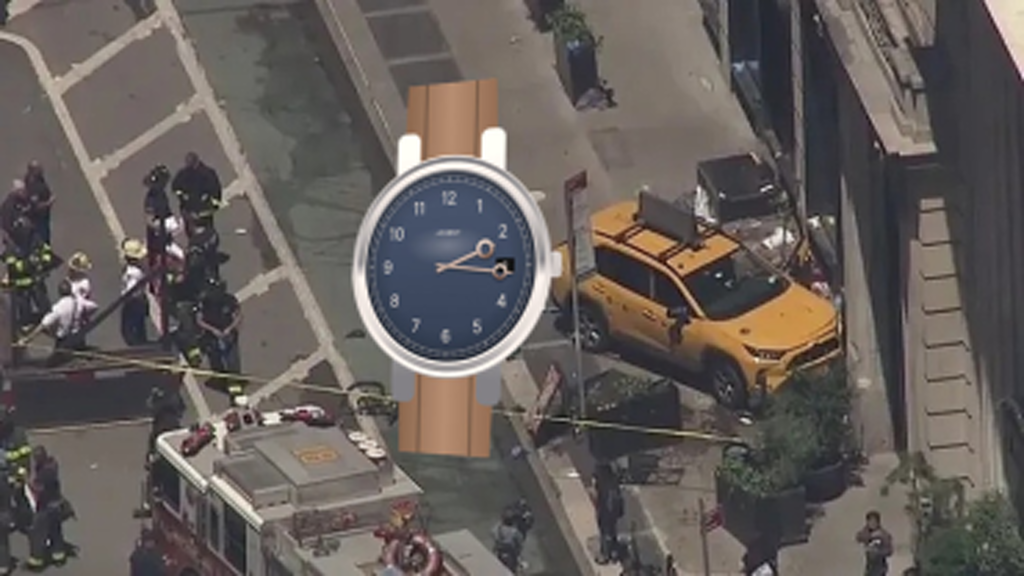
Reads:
h=2 m=16
